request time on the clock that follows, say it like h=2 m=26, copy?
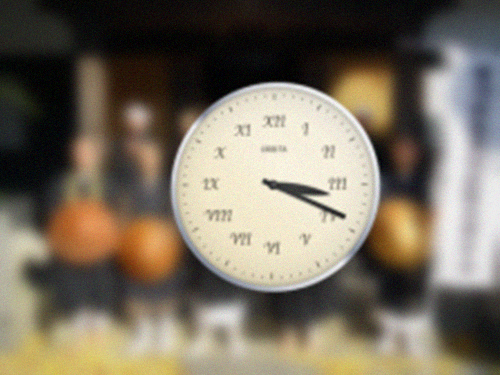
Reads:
h=3 m=19
